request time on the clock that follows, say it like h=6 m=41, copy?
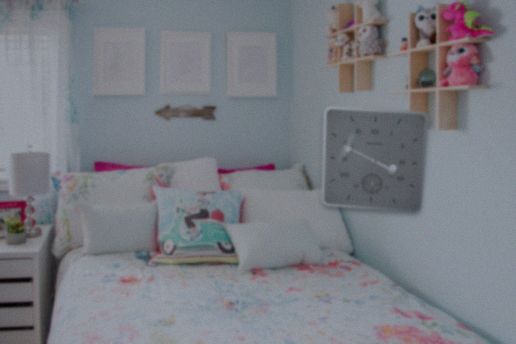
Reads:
h=3 m=49
